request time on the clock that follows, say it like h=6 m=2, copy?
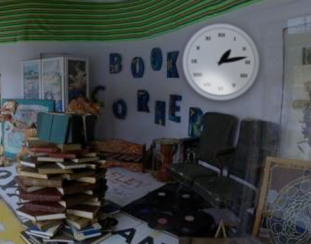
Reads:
h=1 m=13
